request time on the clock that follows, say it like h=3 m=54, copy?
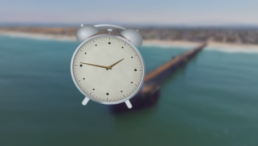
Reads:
h=1 m=46
